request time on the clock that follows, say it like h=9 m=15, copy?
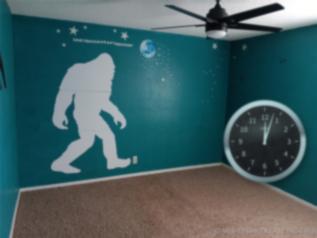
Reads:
h=12 m=3
